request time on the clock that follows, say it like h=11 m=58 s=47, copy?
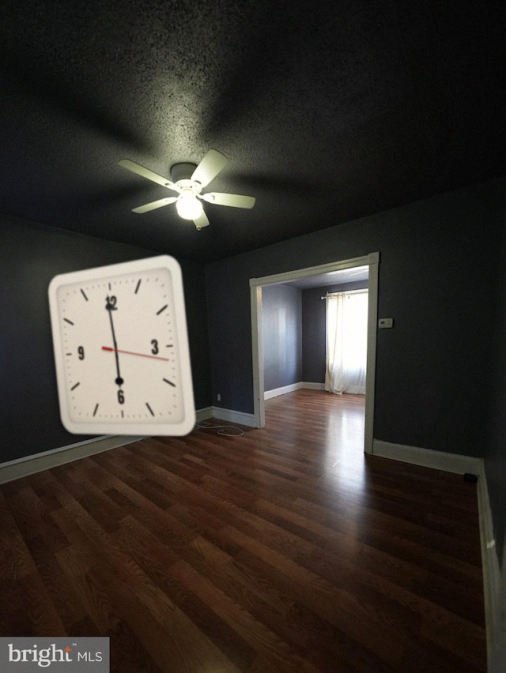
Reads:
h=5 m=59 s=17
